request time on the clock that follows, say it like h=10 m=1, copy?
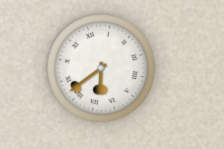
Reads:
h=6 m=42
